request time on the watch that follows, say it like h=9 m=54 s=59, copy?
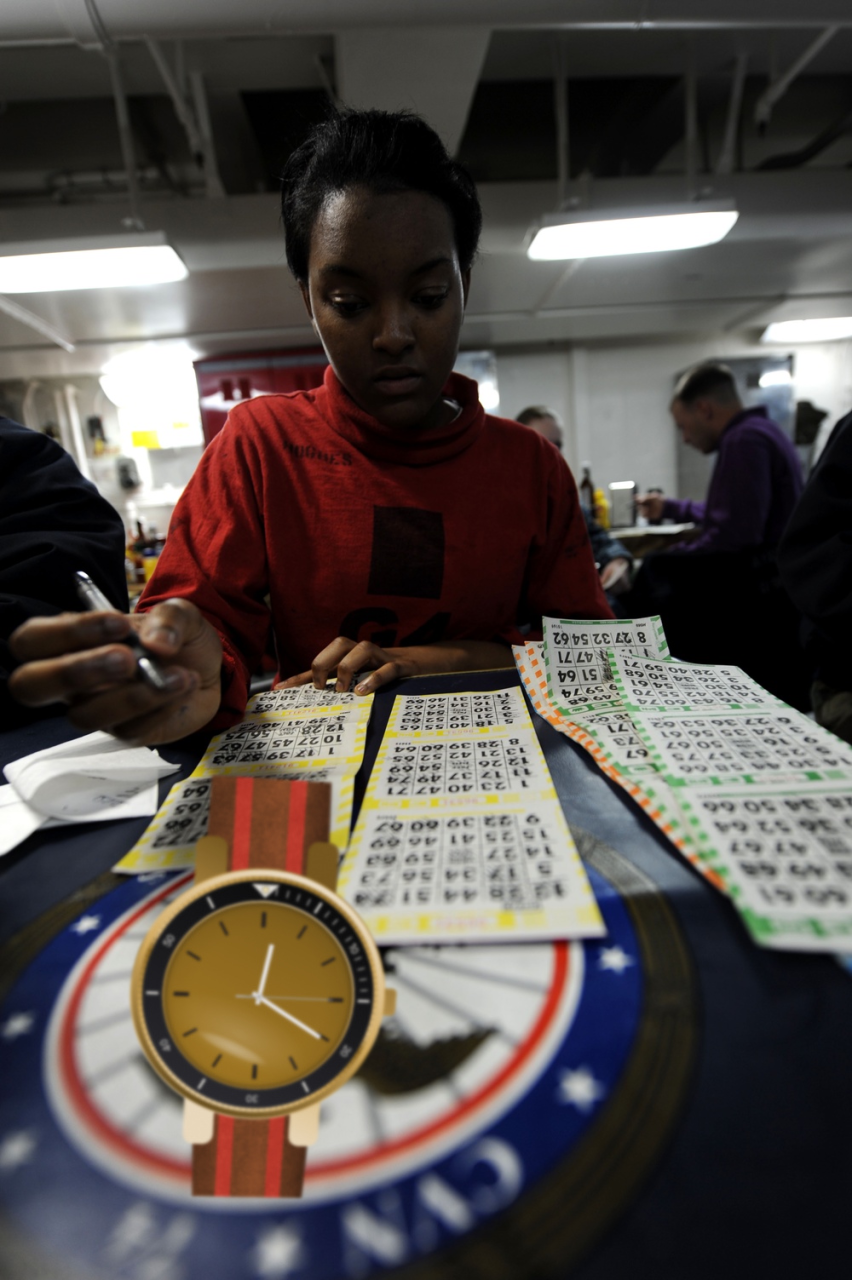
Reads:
h=12 m=20 s=15
